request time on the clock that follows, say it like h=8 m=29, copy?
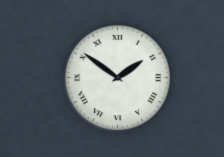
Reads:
h=1 m=51
